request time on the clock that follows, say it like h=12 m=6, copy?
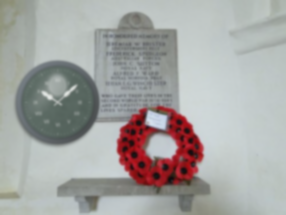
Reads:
h=10 m=8
